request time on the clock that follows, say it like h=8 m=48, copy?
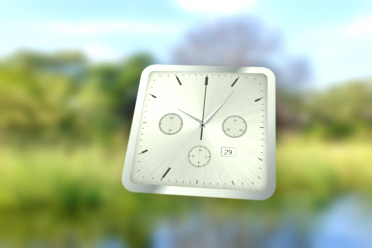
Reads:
h=10 m=6
